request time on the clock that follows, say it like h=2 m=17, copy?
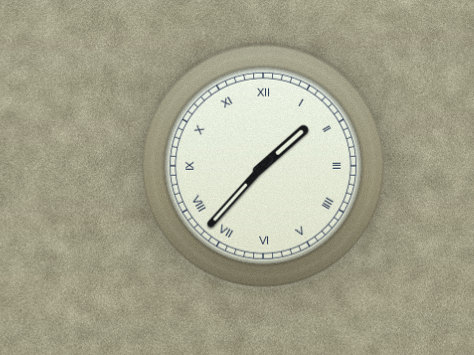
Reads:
h=1 m=37
